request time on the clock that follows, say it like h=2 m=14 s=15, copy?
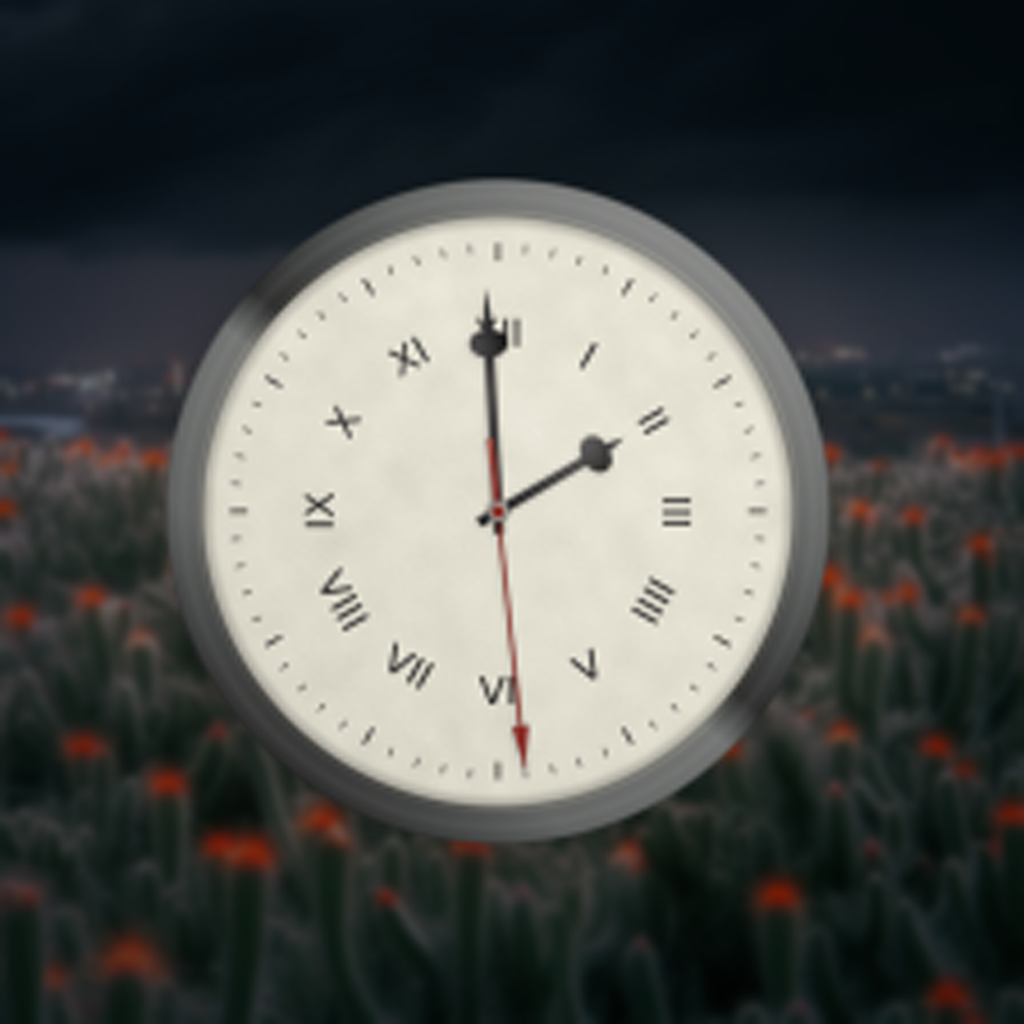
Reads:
h=1 m=59 s=29
